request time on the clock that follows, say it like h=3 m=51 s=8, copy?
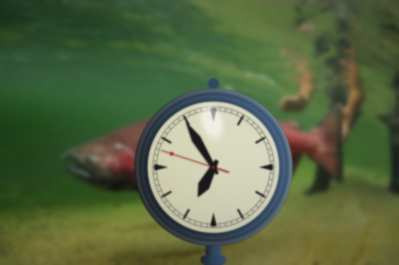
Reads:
h=6 m=54 s=48
